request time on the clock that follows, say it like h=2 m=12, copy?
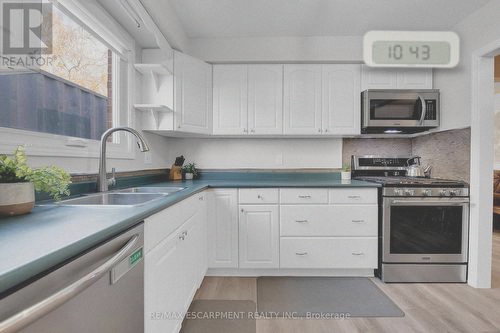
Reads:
h=10 m=43
